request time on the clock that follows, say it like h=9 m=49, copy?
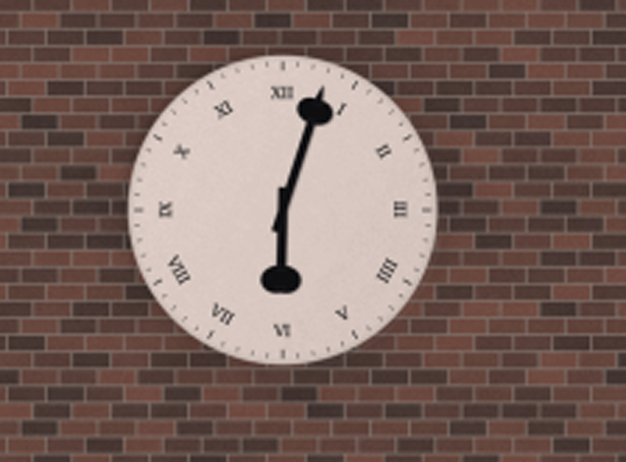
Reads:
h=6 m=3
